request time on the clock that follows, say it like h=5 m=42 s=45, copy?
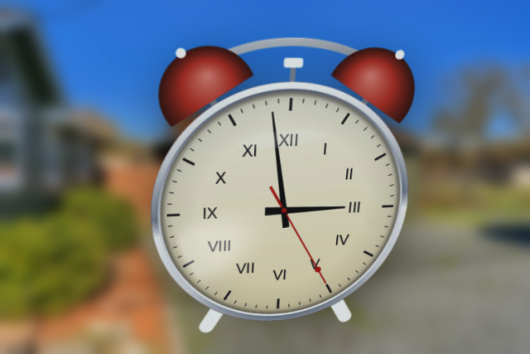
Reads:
h=2 m=58 s=25
